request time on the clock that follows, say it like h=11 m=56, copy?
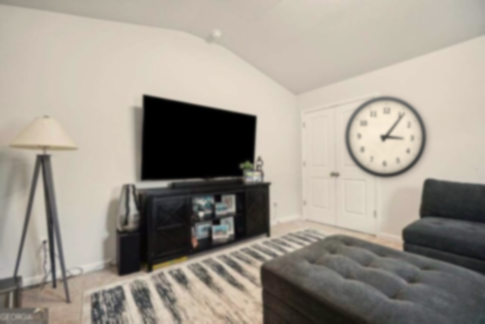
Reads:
h=3 m=6
